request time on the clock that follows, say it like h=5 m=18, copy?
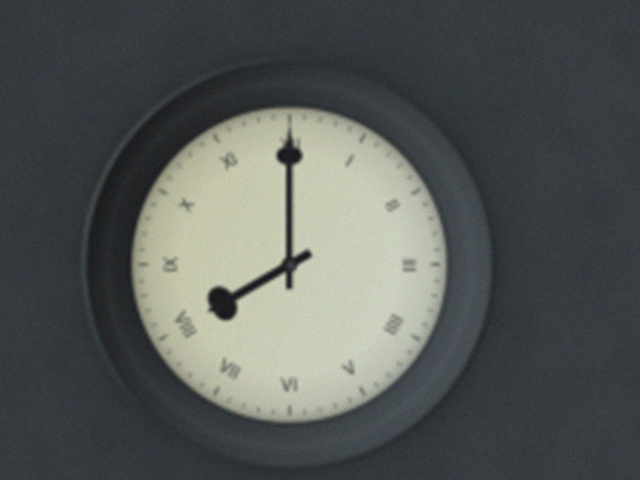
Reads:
h=8 m=0
